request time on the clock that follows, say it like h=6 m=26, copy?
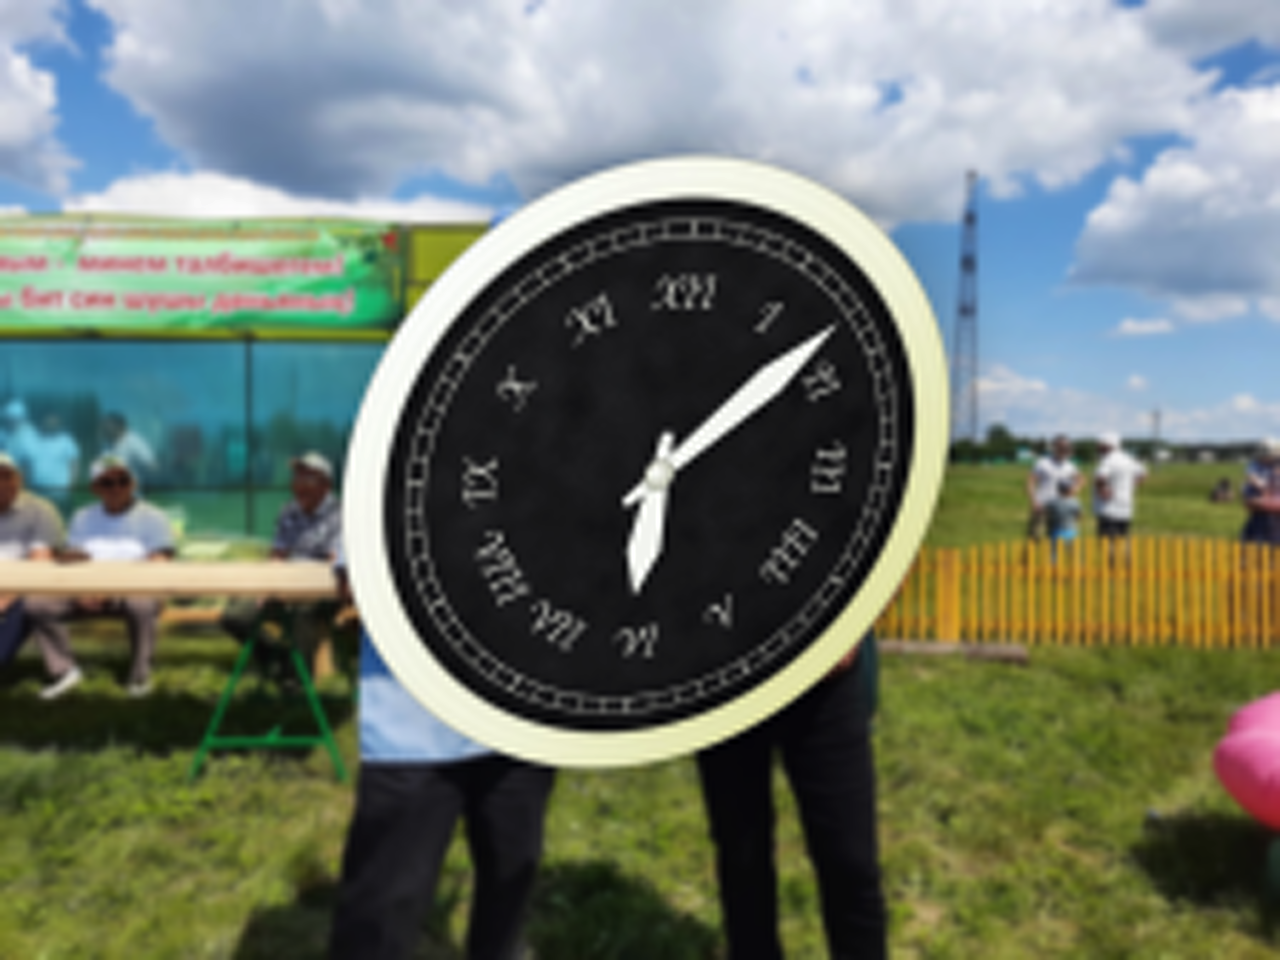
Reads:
h=6 m=8
